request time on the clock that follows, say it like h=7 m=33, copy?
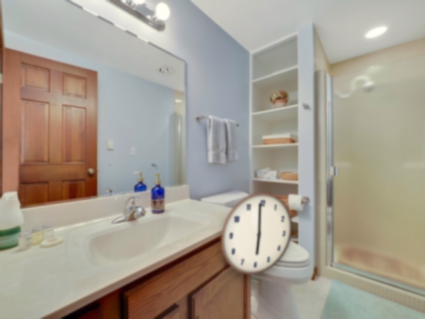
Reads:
h=5 m=59
